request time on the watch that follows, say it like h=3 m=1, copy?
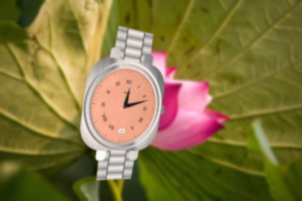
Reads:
h=12 m=12
